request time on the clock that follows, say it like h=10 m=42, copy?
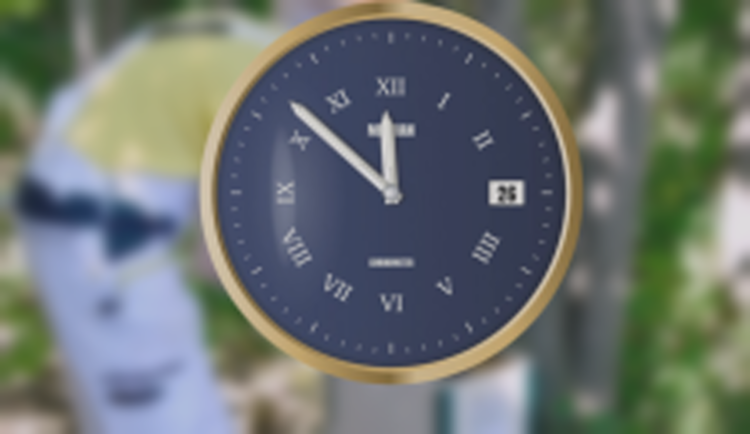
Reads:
h=11 m=52
